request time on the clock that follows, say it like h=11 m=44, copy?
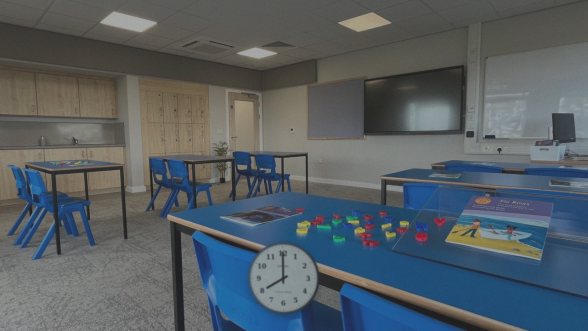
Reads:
h=8 m=0
